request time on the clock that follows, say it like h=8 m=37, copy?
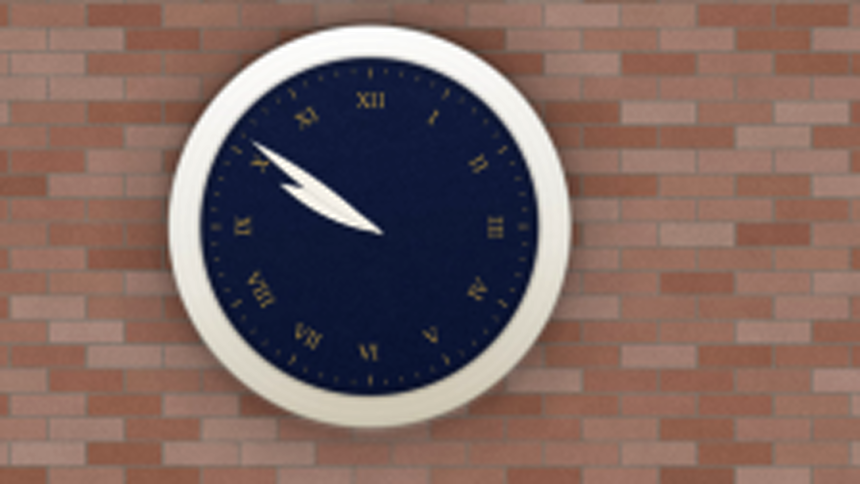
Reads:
h=9 m=51
